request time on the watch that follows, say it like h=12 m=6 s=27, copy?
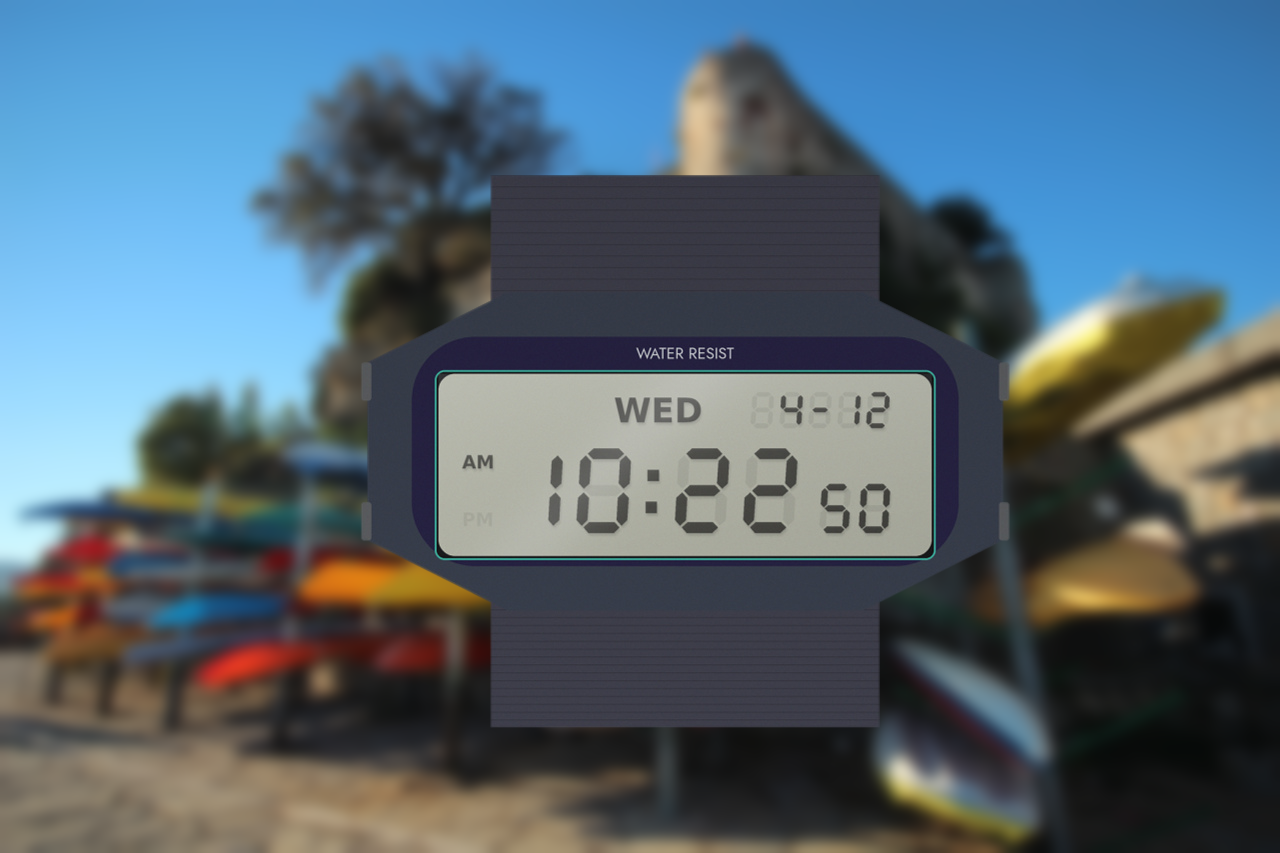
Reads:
h=10 m=22 s=50
